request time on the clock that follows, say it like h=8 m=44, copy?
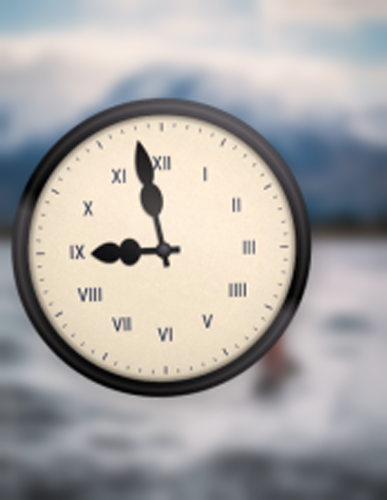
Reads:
h=8 m=58
